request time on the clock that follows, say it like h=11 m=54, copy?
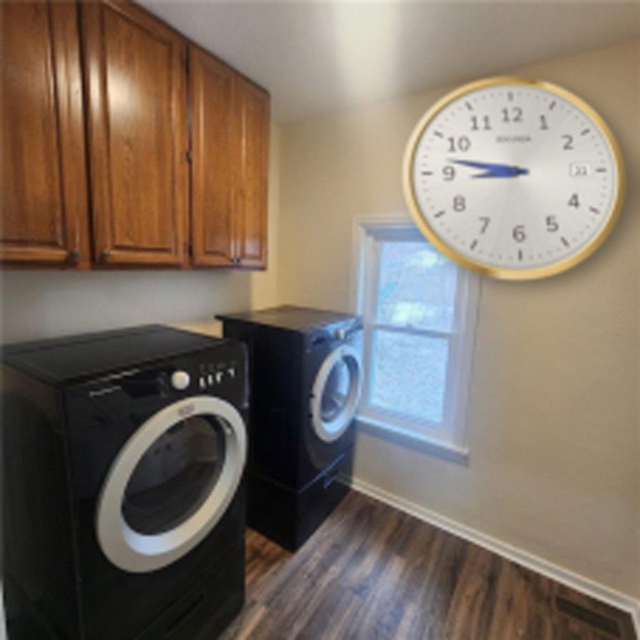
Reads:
h=8 m=47
